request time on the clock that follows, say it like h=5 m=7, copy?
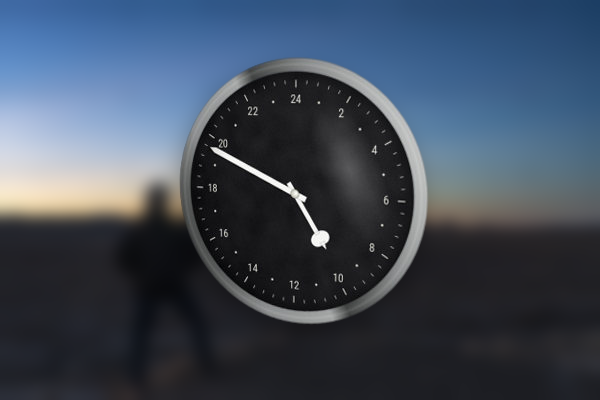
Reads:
h=9 m=49
